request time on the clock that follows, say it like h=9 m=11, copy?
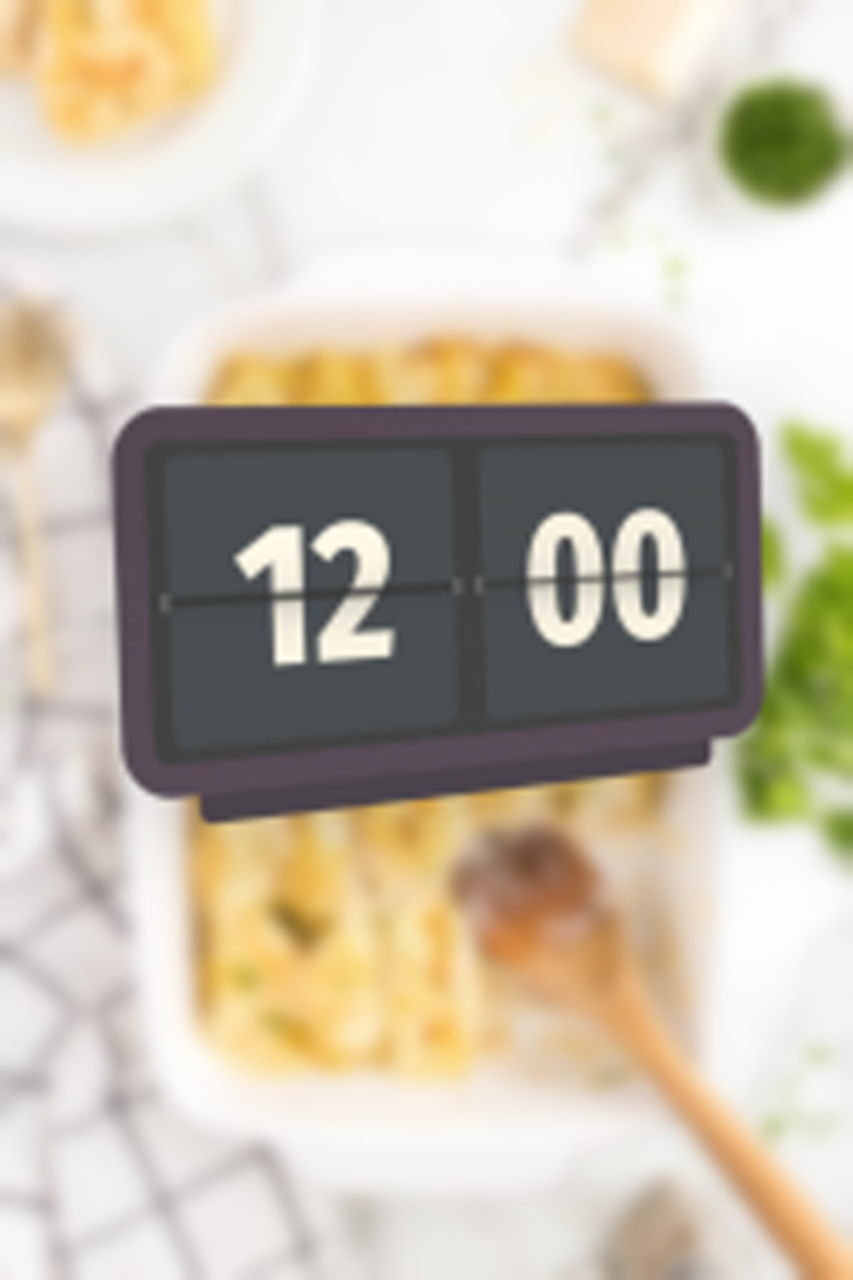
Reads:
h=12 m=0
